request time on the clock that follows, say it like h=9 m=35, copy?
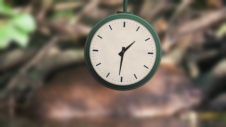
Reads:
h=1 m=31
